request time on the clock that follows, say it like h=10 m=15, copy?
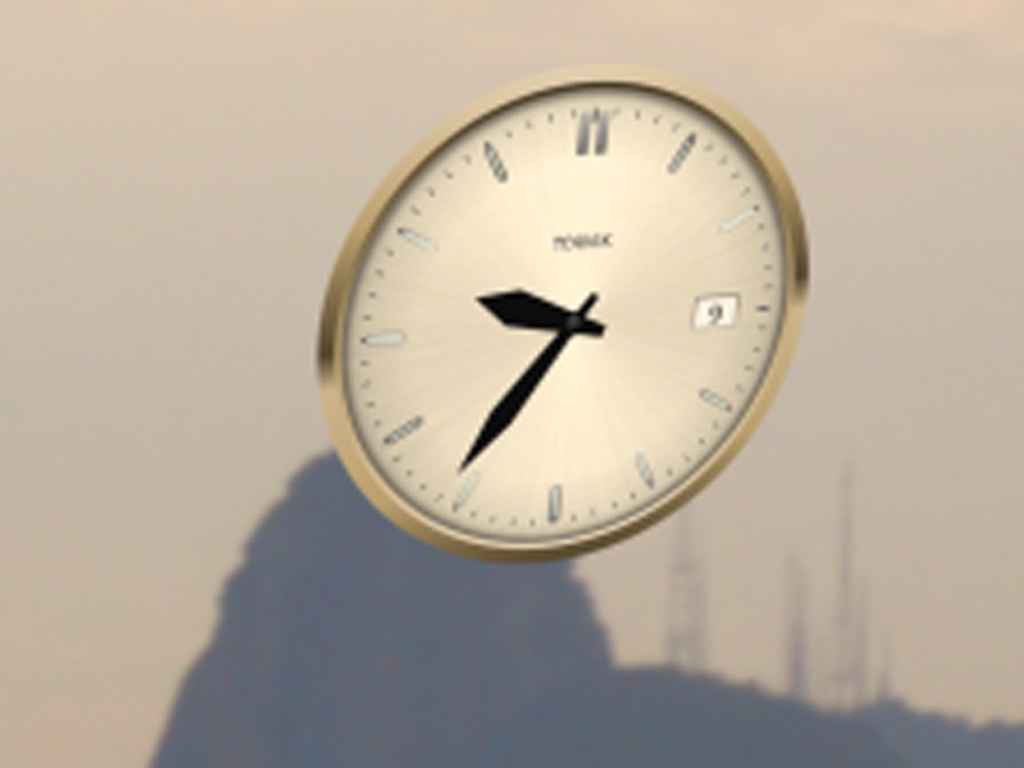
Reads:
h=9 m=36
